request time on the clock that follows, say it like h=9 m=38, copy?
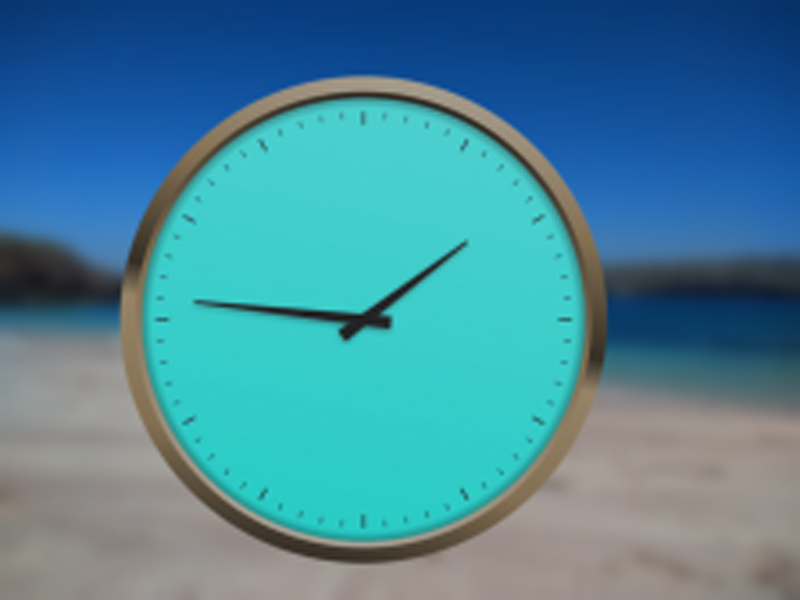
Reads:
h=1 m=46
